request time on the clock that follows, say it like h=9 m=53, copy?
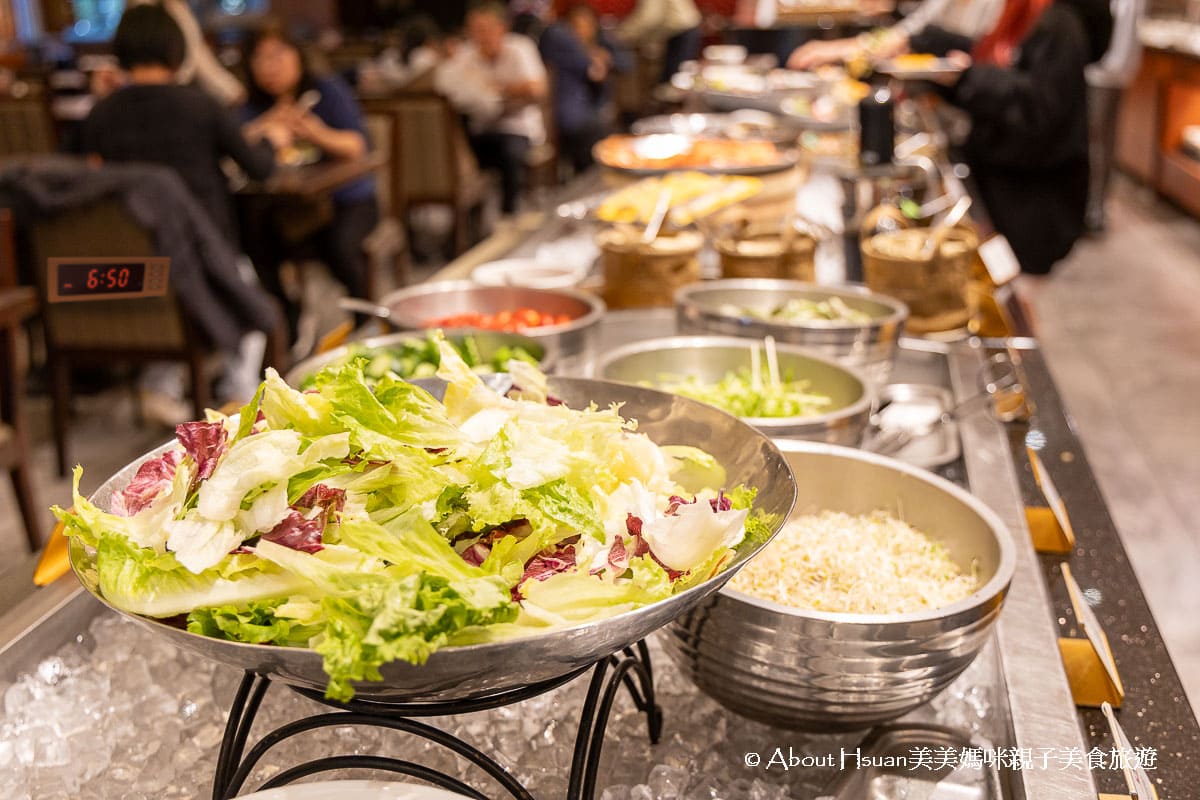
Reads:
h=6 m=50
